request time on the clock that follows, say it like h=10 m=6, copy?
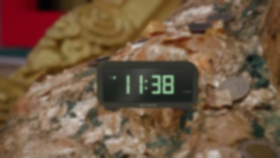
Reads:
h=11 m=38
